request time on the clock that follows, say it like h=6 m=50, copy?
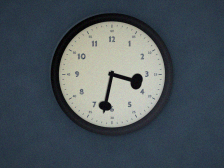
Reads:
h=3 m=32
